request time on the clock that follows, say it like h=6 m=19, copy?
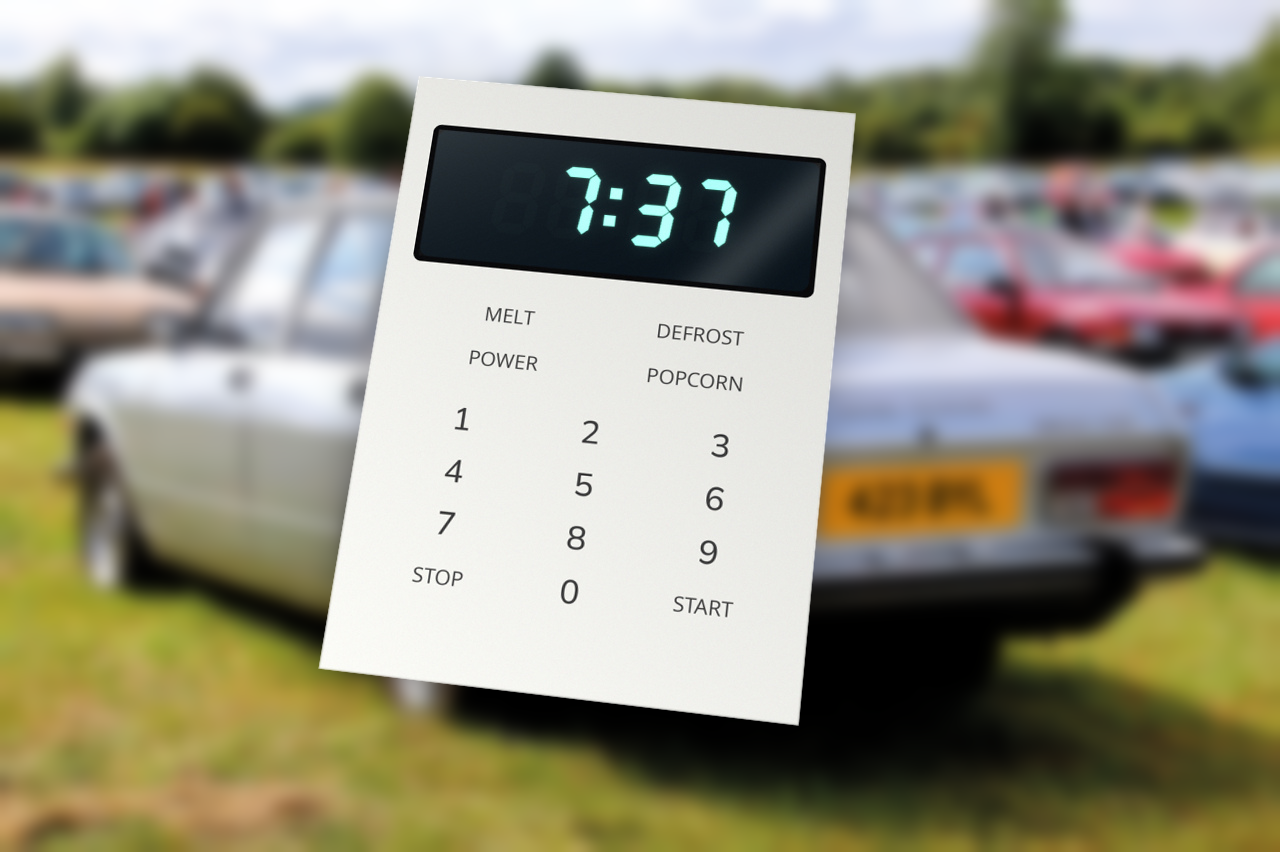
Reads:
h=7 m=37
